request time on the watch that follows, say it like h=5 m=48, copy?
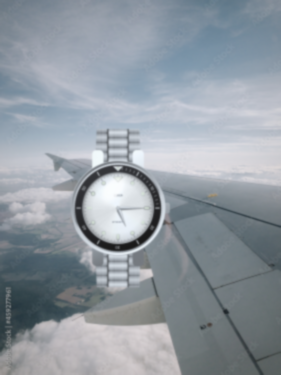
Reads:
h=5 m=15
